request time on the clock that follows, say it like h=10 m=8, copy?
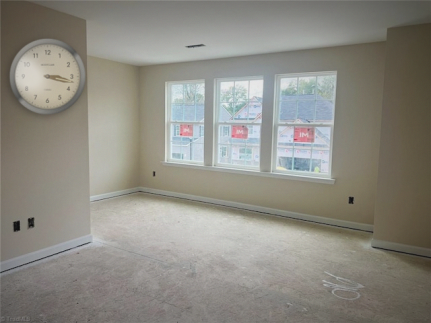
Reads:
h=3 m=17
